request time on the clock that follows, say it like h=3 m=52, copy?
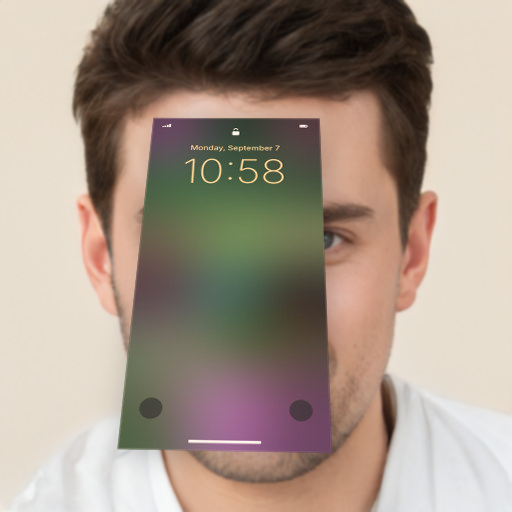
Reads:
h=10 m=58
